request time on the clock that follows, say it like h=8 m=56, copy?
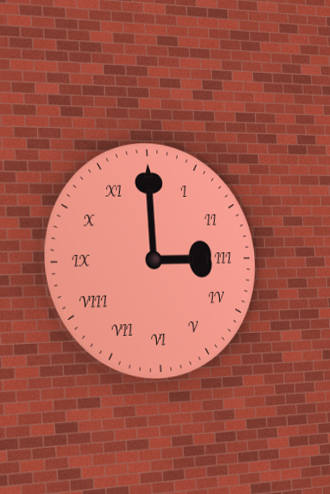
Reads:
h=3 m=0
